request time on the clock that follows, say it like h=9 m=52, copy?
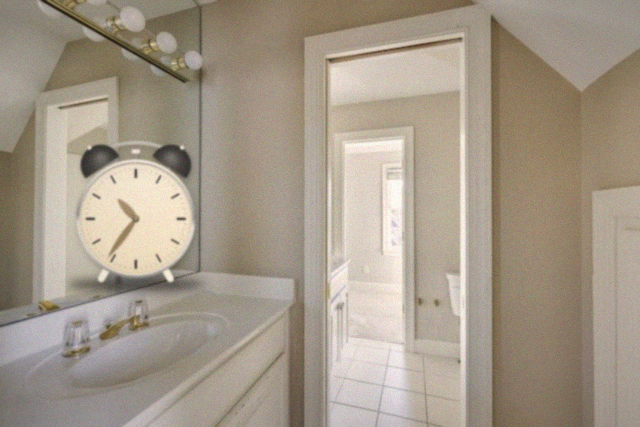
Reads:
h=10 m=36
